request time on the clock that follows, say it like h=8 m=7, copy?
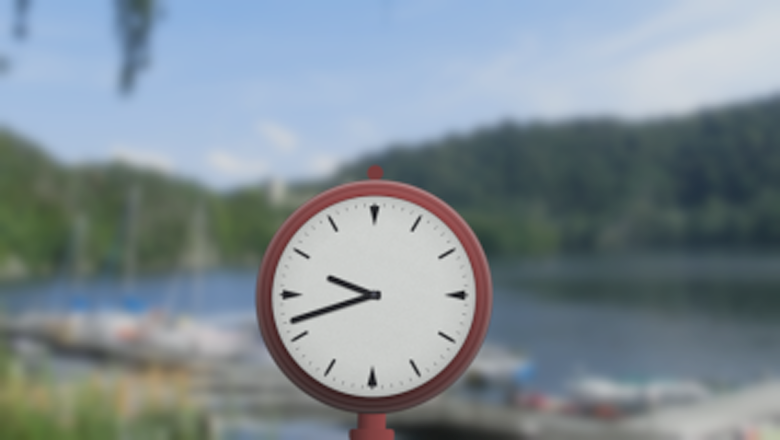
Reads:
h=9 m=42
